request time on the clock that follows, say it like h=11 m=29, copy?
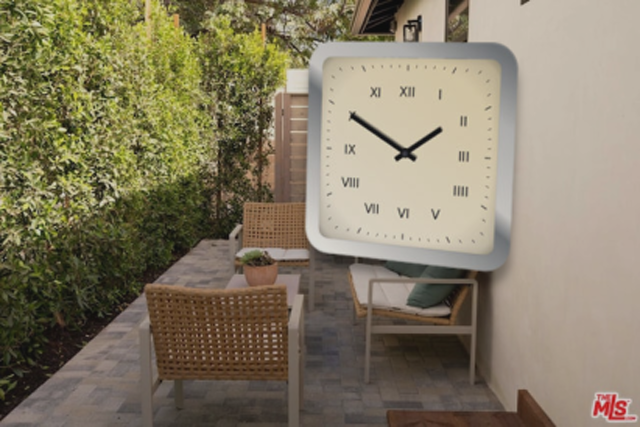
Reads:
h=1 m=50
